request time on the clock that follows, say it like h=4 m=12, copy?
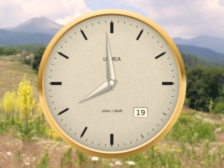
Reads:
h=7 m=59
